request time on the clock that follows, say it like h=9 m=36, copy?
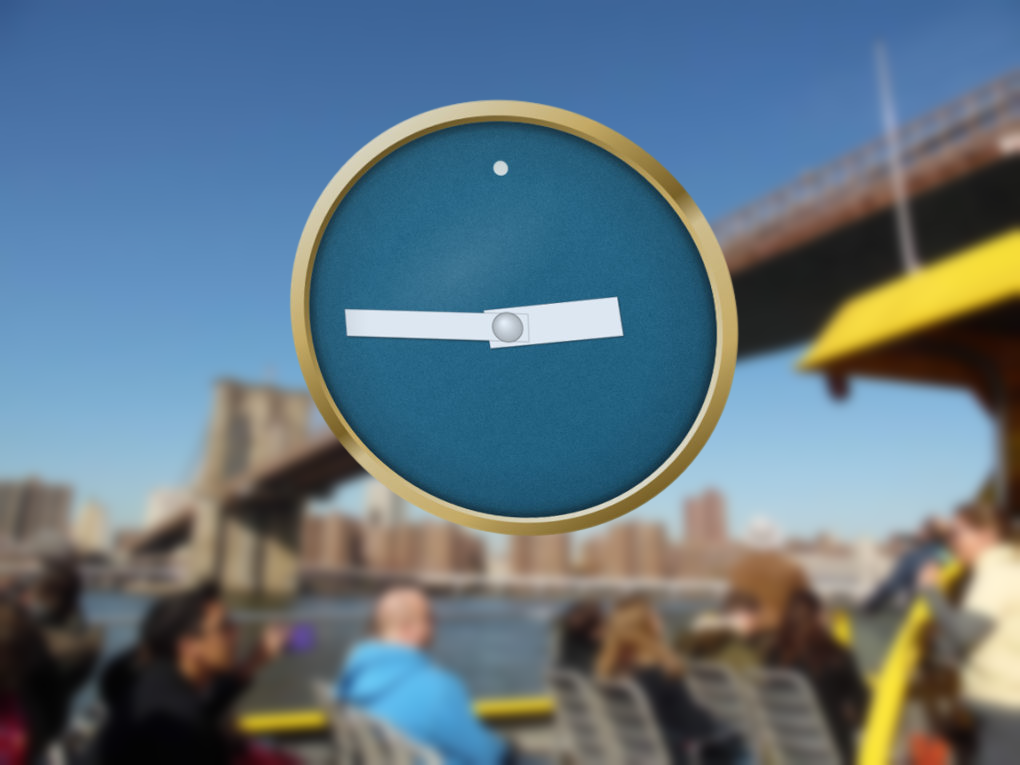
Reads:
h=2 m=45
